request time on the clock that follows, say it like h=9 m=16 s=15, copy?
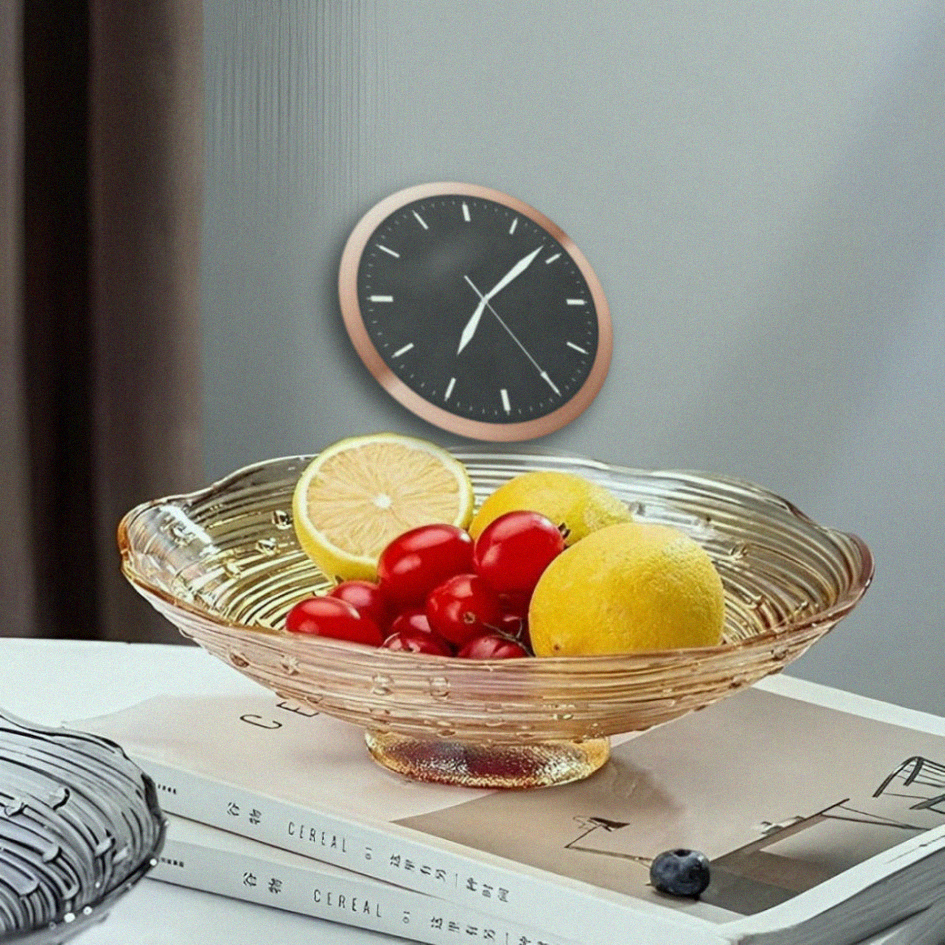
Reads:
h=7 m=8 s=25
